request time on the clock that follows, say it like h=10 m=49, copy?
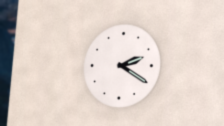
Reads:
h=2 m=20
